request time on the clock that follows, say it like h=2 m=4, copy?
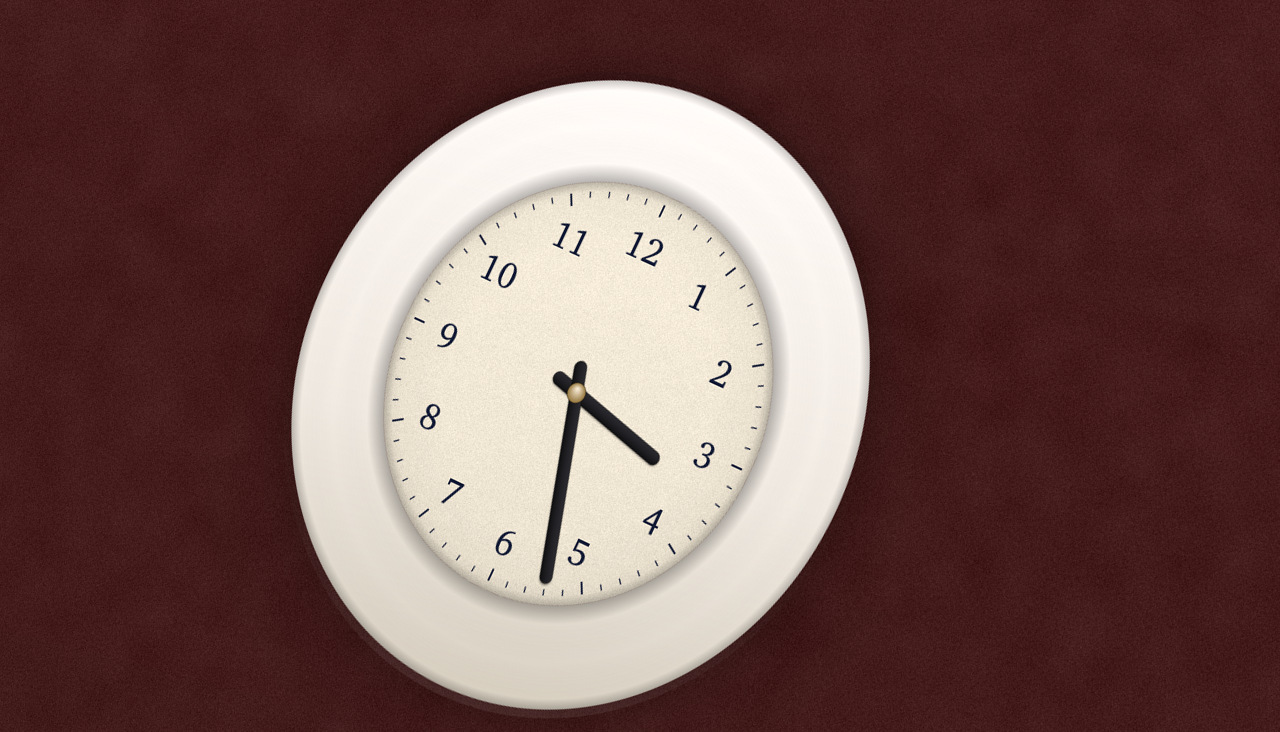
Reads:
h=3 m=27
